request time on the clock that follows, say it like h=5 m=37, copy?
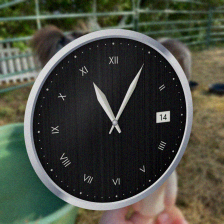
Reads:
h=11 m=5
